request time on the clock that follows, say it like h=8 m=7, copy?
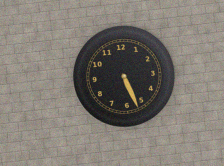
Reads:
h=5 m=27
